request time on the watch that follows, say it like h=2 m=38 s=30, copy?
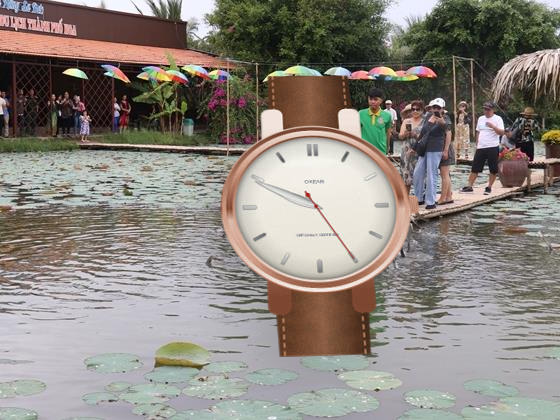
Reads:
h=9 m=49 s=25
